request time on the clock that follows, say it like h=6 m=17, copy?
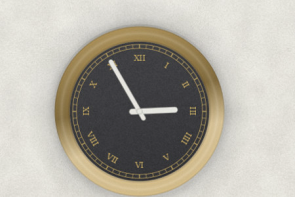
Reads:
h=2 m=55
